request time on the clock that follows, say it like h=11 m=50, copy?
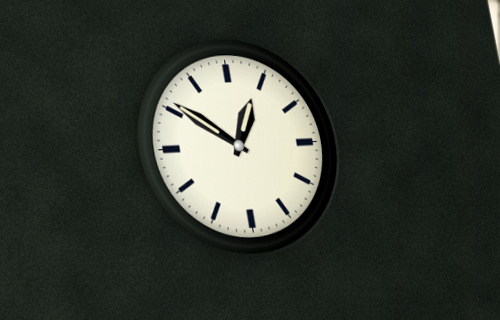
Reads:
h=12 m=51
